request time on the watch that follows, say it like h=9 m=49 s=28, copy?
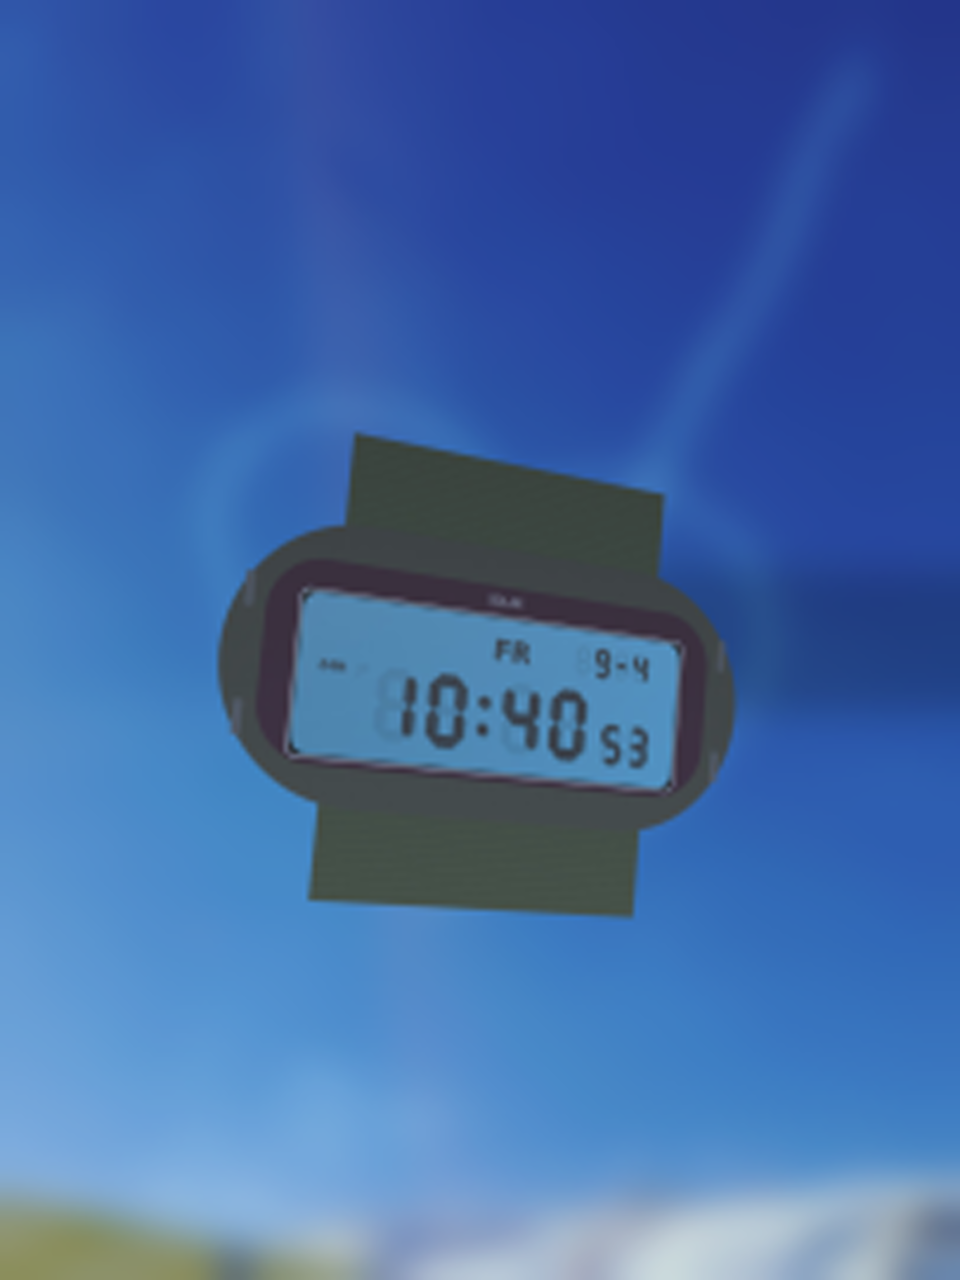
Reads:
h=10 m=40 s=53
